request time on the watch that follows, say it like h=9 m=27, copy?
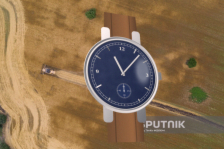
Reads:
h=11 m=7
